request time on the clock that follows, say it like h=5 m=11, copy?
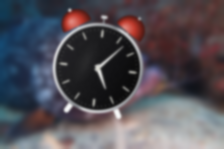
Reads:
h=5 m=7
